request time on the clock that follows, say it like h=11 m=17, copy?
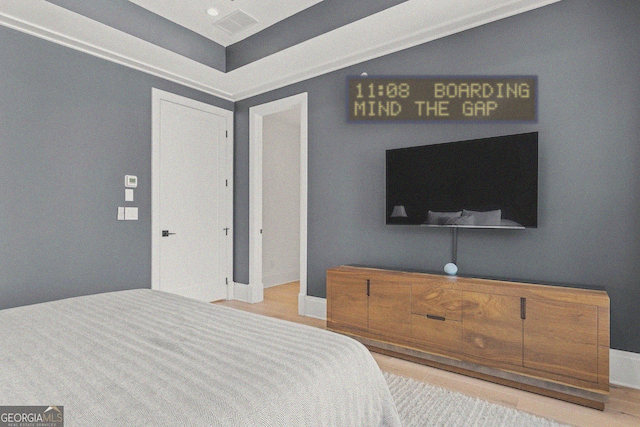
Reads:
h=11 m=8
